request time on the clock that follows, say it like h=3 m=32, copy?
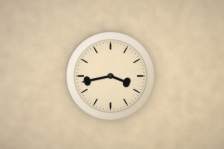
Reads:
h=3 m=43
